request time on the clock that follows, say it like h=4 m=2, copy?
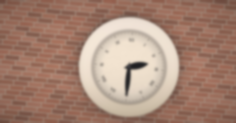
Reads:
h=2 m=30
